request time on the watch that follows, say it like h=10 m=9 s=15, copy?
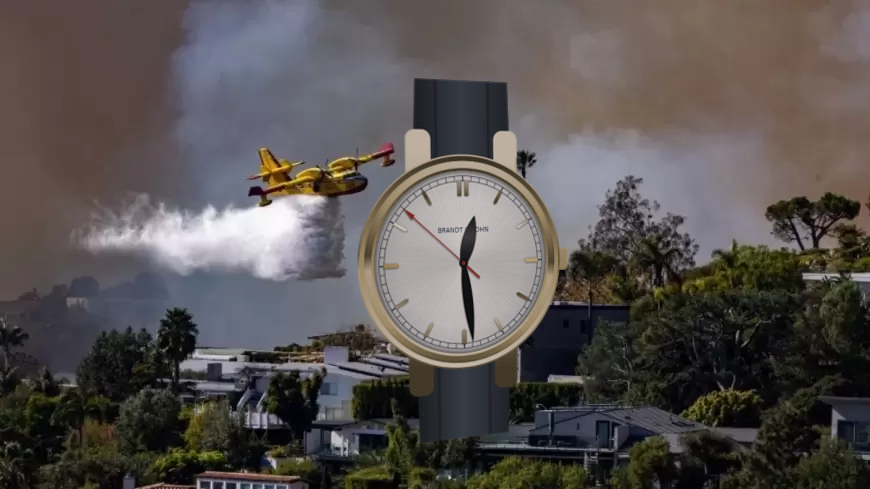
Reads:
h=12 m=28 s=52
